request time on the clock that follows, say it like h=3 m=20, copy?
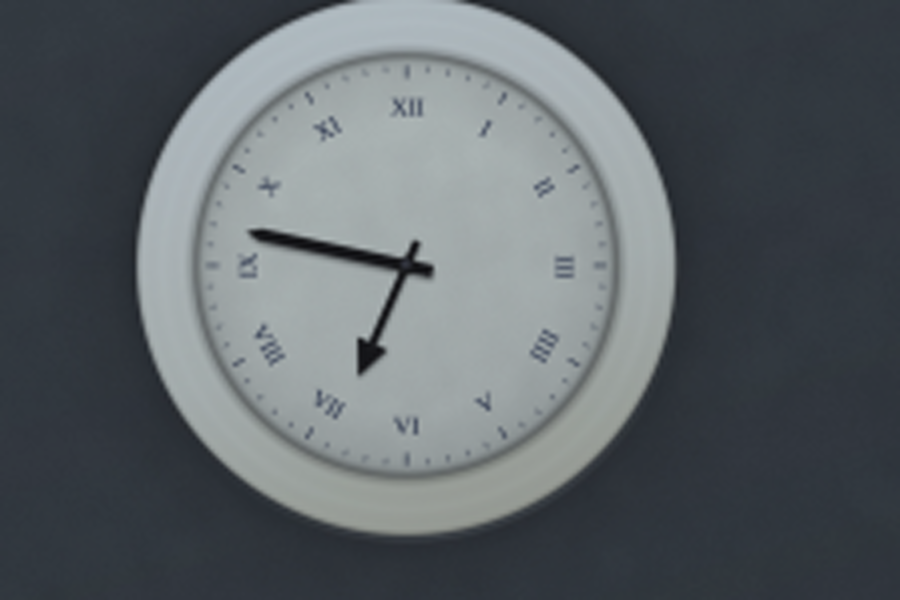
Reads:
h=6 m=47
